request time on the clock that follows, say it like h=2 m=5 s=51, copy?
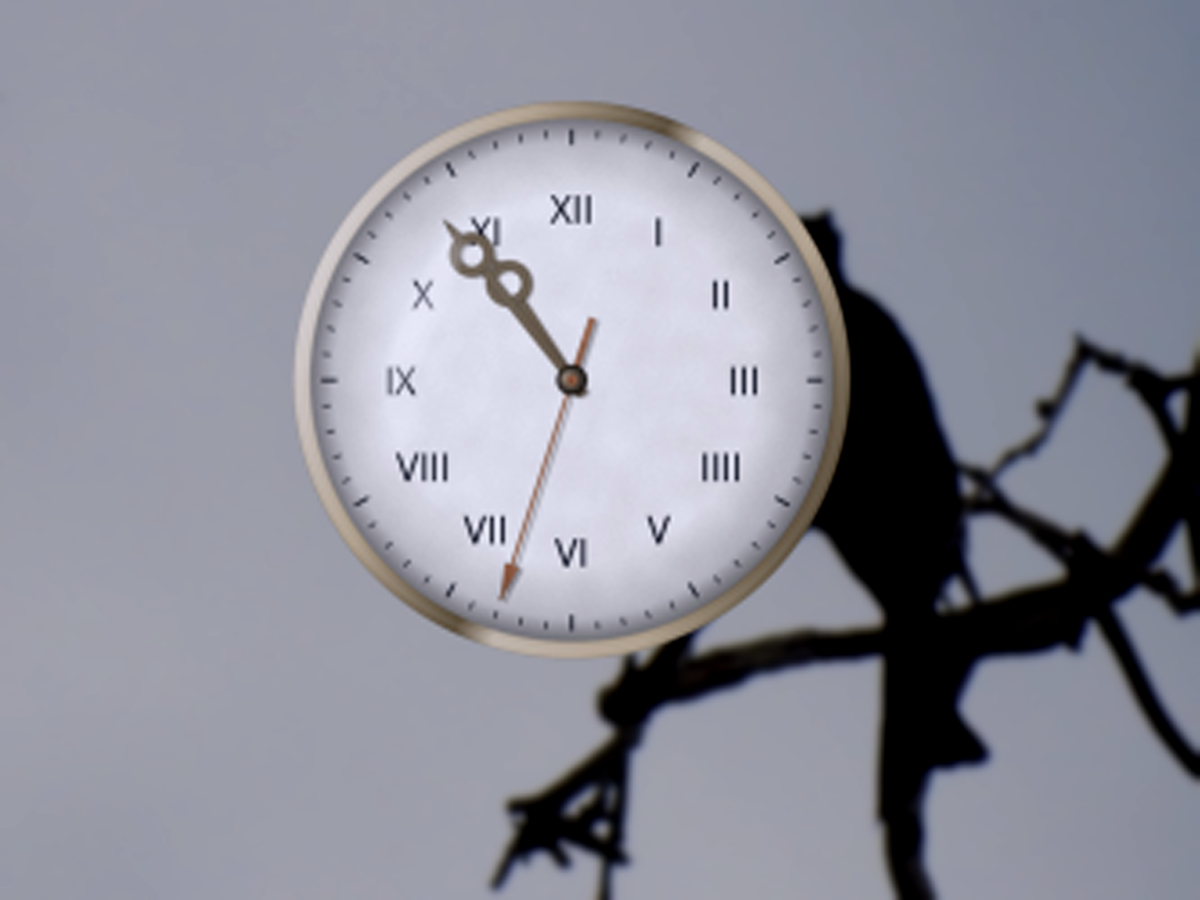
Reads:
h=10 m=53 s=33
